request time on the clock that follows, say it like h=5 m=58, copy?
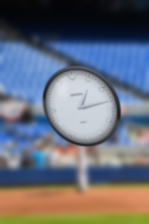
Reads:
h=1 m=14
